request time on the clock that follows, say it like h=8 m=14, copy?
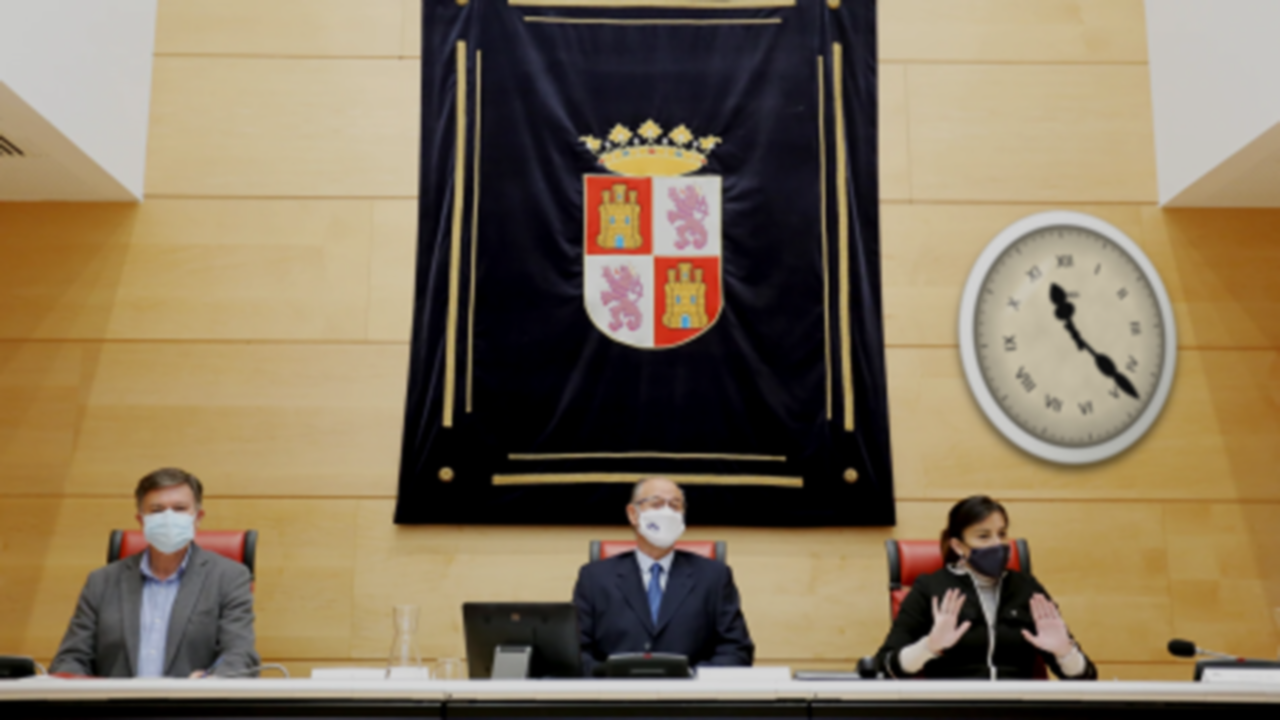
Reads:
h=11 m=23
